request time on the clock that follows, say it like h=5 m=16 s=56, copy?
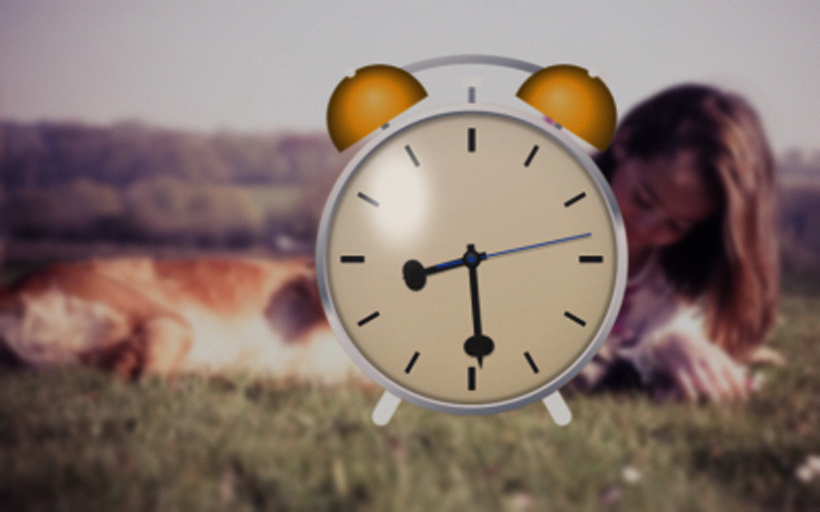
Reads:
h=8 m=29 s=13
